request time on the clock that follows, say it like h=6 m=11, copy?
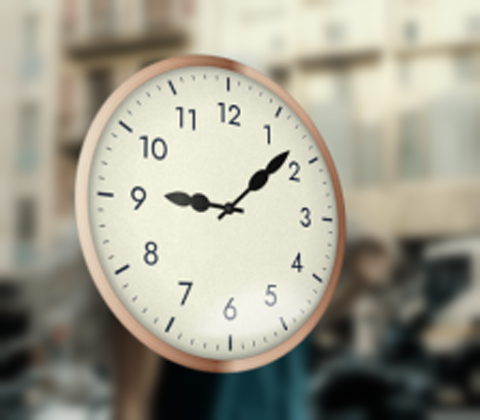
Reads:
h=9 m=8
